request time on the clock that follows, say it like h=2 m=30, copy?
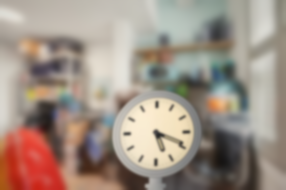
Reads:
h=5 m=19
